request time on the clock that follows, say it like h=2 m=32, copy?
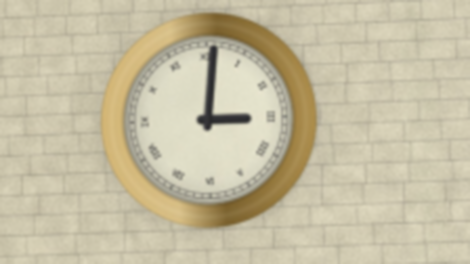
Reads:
h=3 m=1
